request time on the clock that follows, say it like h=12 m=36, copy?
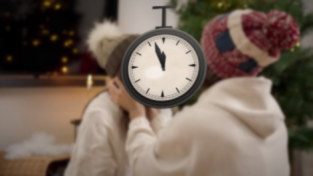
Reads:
h=11 m=57
